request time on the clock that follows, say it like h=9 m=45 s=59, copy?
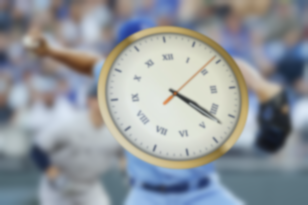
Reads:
h=4 m=22 s=9
